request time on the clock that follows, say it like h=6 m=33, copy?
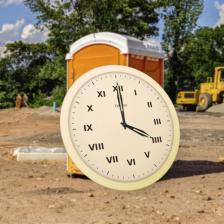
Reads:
h=4 m=0
